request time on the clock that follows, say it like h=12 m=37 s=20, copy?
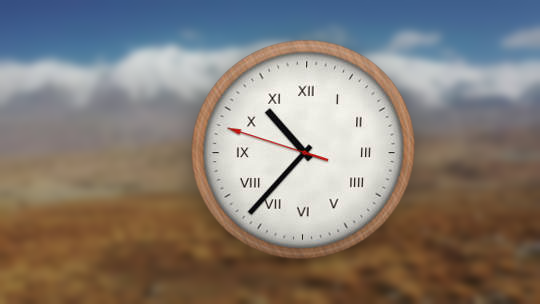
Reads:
h=10 m=36 s=48
